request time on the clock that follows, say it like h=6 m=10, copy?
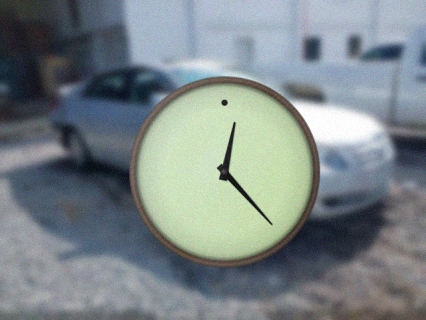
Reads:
h=12 m=23
